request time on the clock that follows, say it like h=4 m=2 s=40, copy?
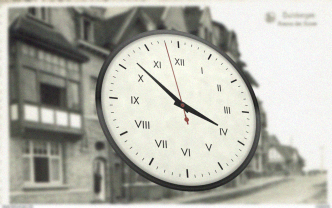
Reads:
h=3 m=51 s=58
